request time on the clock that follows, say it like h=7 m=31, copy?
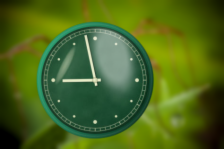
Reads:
h=8 m=58
